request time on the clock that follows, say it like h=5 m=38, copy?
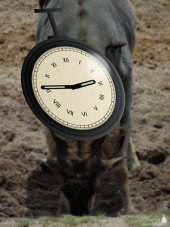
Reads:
h=2 m=46
